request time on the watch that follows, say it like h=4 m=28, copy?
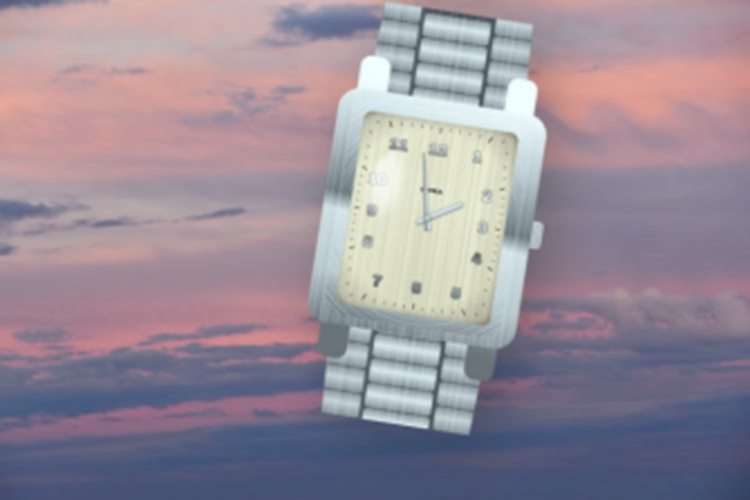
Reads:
h=1 m=58
